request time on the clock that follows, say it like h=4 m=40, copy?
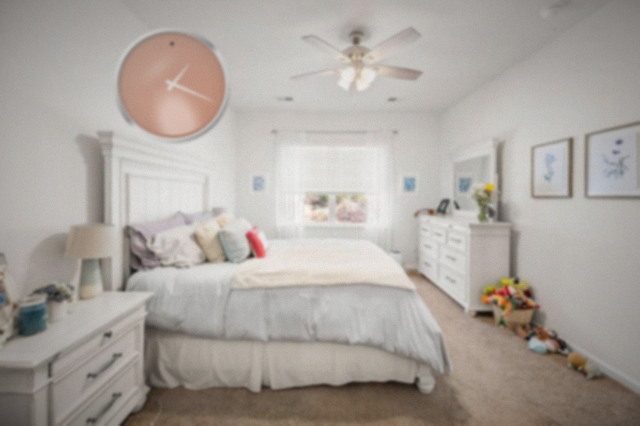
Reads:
h=1 m=19
